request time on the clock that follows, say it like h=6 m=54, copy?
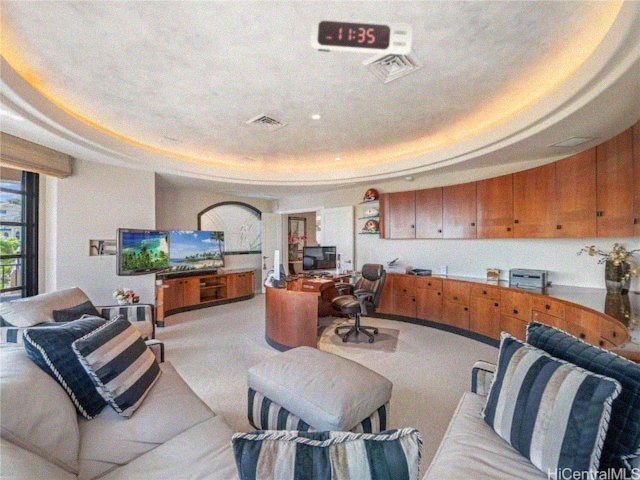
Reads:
h=11 m=35
